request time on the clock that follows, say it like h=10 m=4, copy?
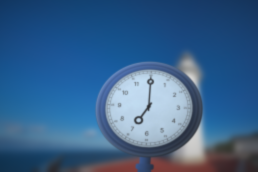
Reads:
h=7 m=0
